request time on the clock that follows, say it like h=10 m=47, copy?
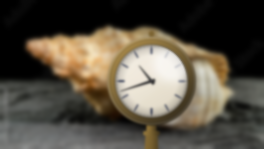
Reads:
h=10 m=42
